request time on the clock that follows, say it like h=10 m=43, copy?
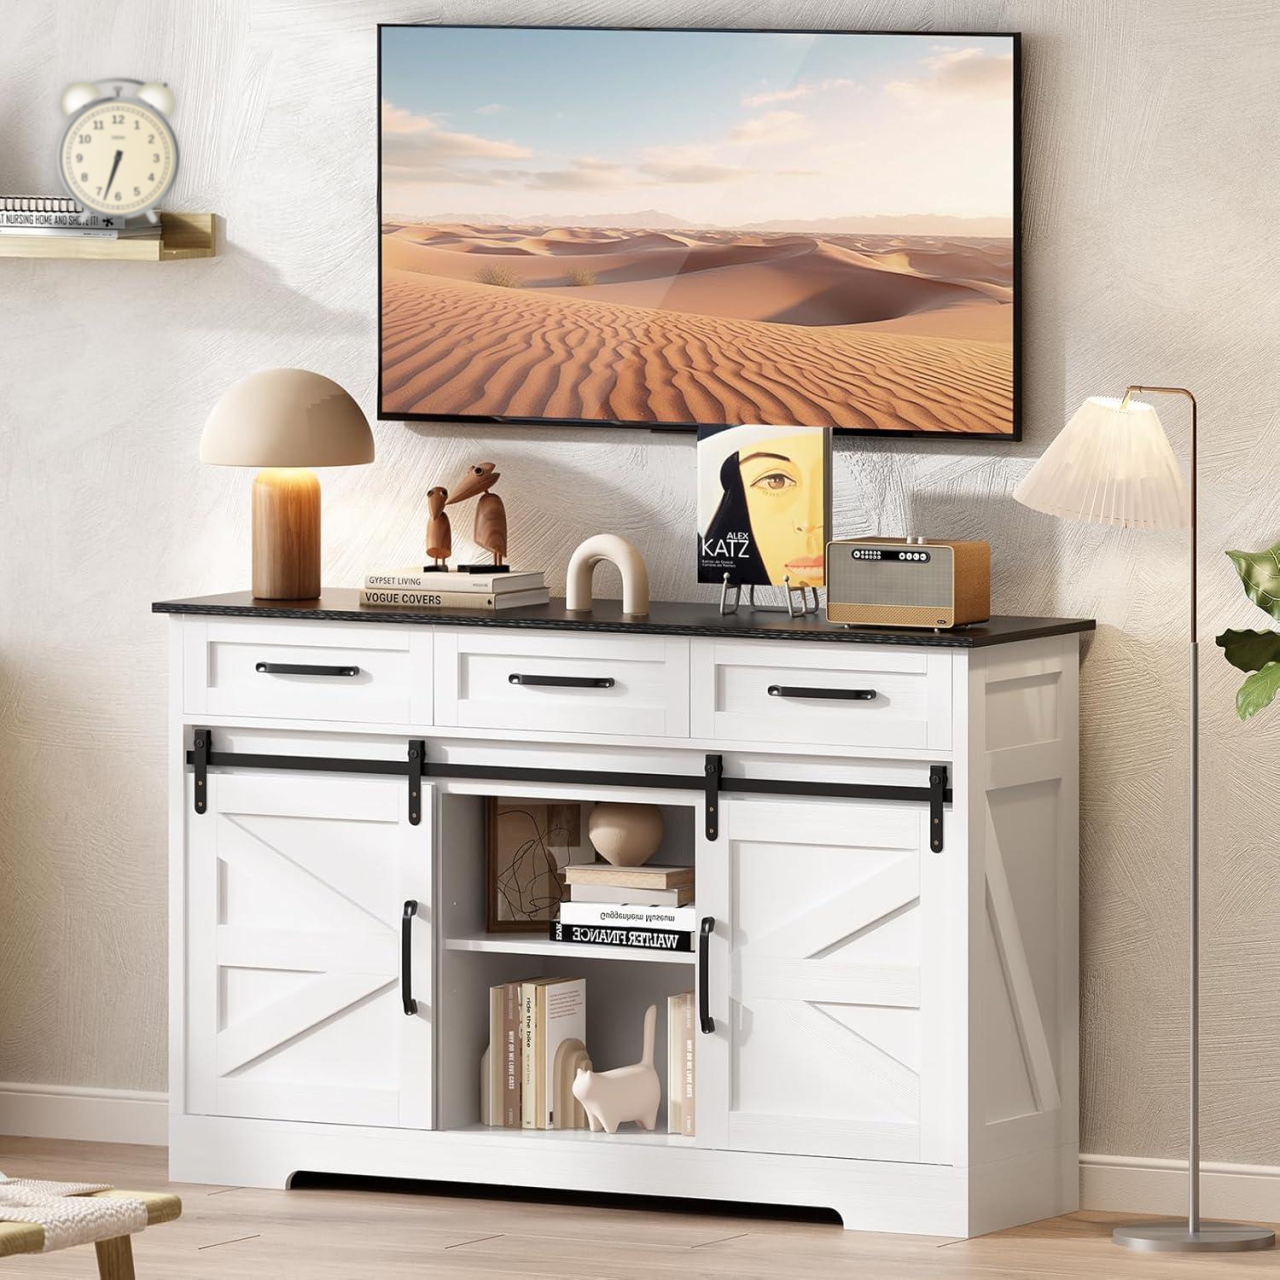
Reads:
h=6 m=33
